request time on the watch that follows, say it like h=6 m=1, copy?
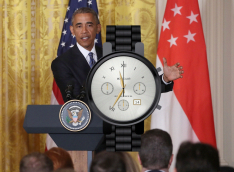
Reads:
h=11 m=35
